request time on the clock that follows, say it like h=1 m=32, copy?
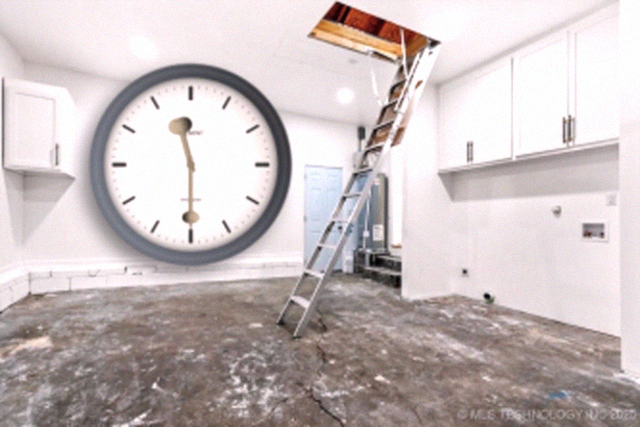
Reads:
h=11 m=30
